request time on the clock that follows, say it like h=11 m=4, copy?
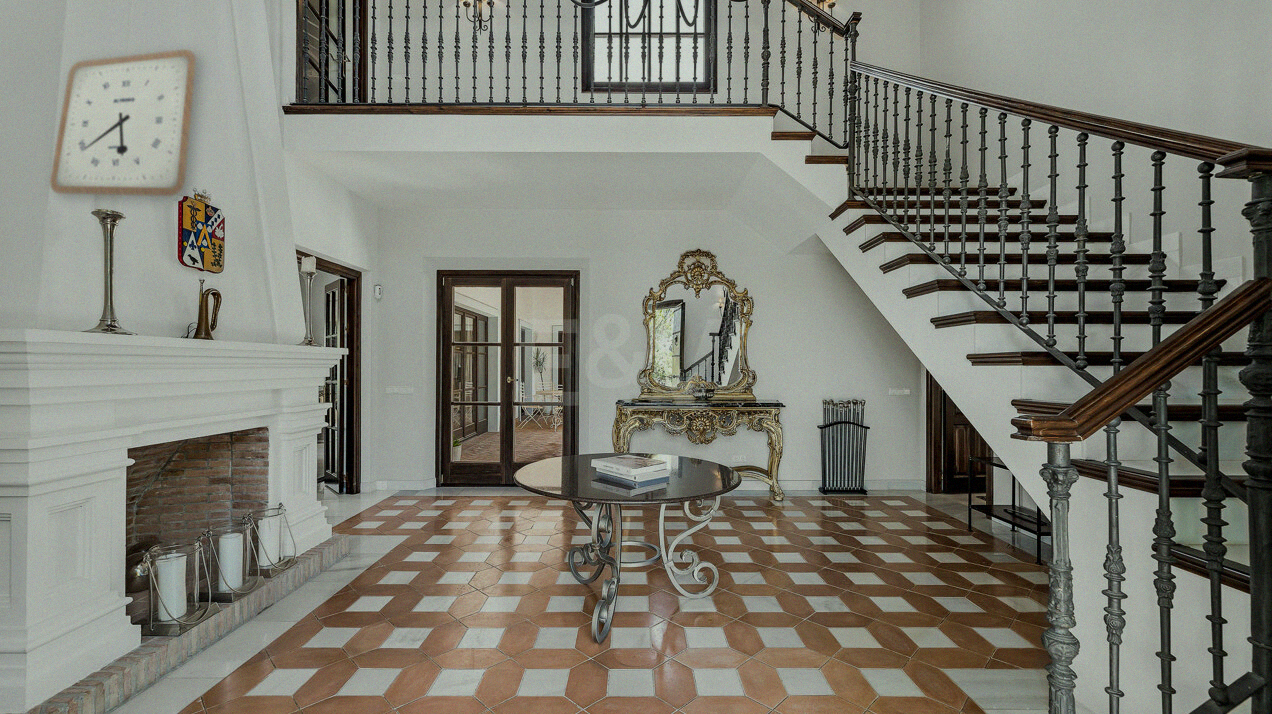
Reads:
h=5 m=39
